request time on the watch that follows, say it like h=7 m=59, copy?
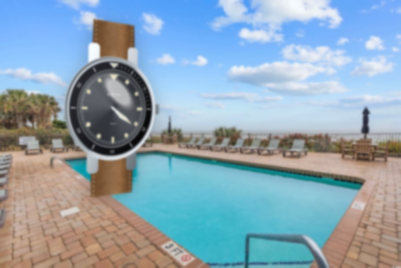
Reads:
h=4 m=21
